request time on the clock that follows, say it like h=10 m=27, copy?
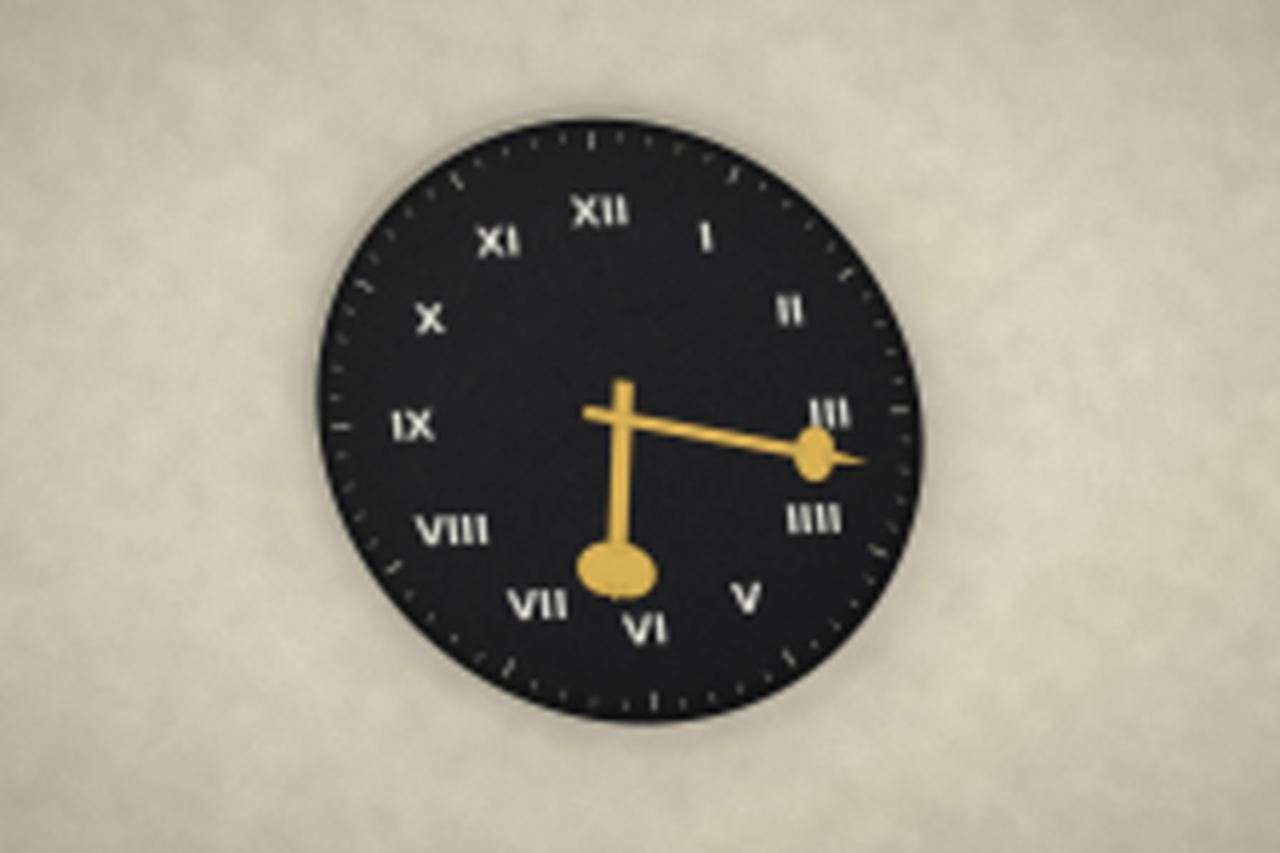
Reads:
h=6 m=17
